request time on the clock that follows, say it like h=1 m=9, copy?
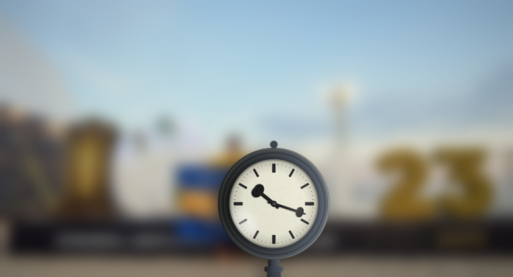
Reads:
h=10 m=18
